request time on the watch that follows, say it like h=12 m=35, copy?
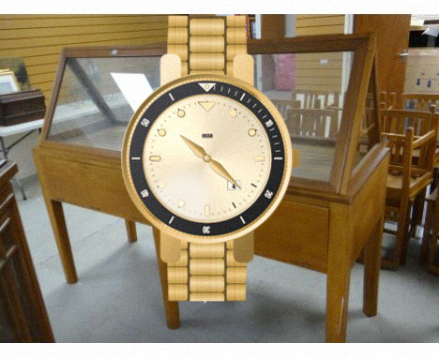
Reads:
h=10 m=22
